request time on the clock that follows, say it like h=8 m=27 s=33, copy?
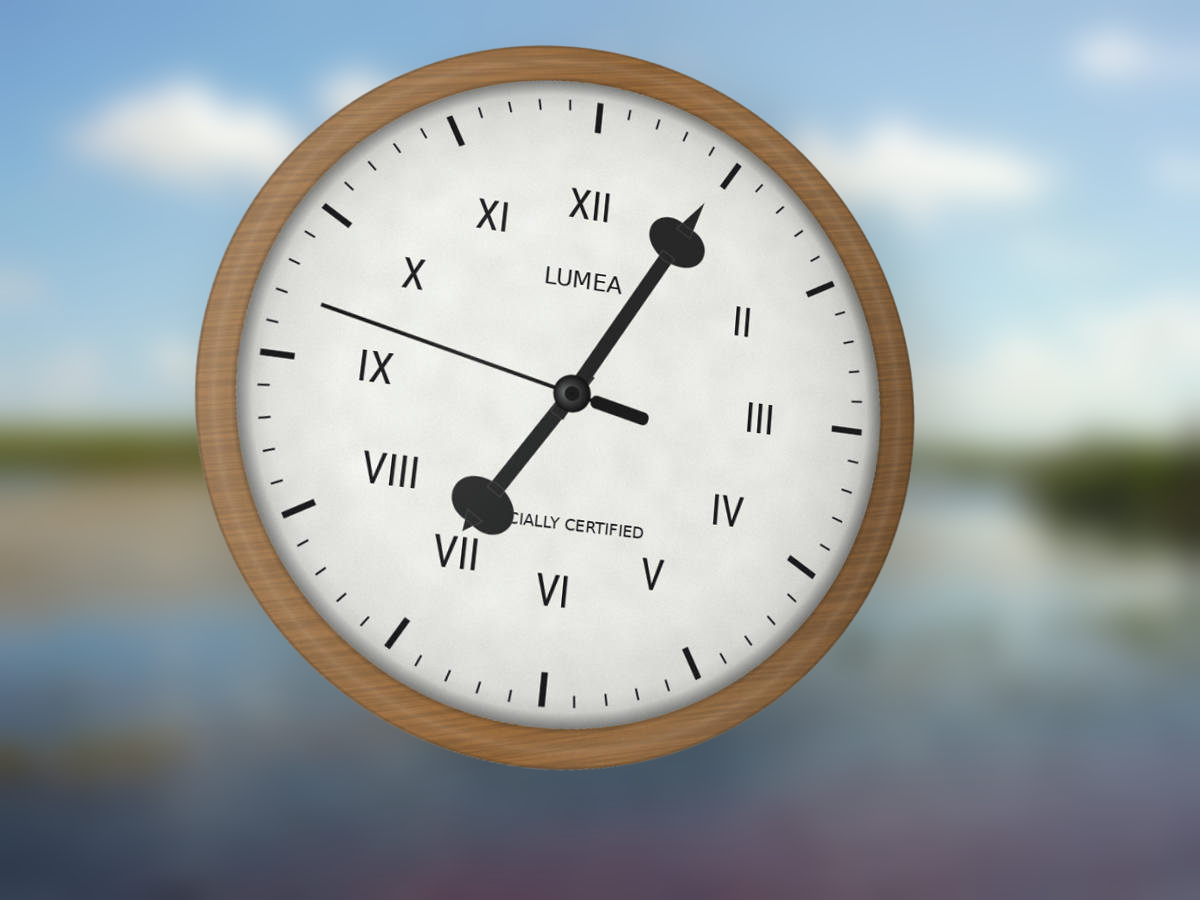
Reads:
h=7 m=4 s=47
